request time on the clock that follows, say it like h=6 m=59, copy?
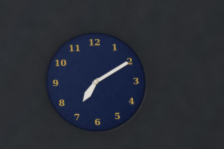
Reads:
h=7 m=10
